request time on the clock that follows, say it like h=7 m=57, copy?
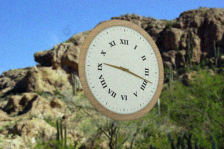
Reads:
h=9 m=18
